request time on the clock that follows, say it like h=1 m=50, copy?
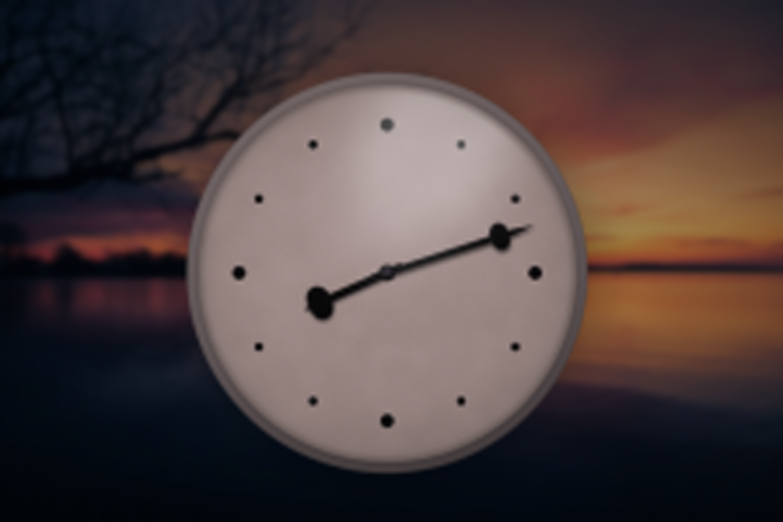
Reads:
h=8 m=12
